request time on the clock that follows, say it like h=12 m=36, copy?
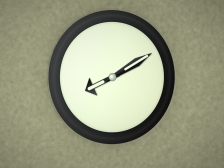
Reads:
h=8 m=10
